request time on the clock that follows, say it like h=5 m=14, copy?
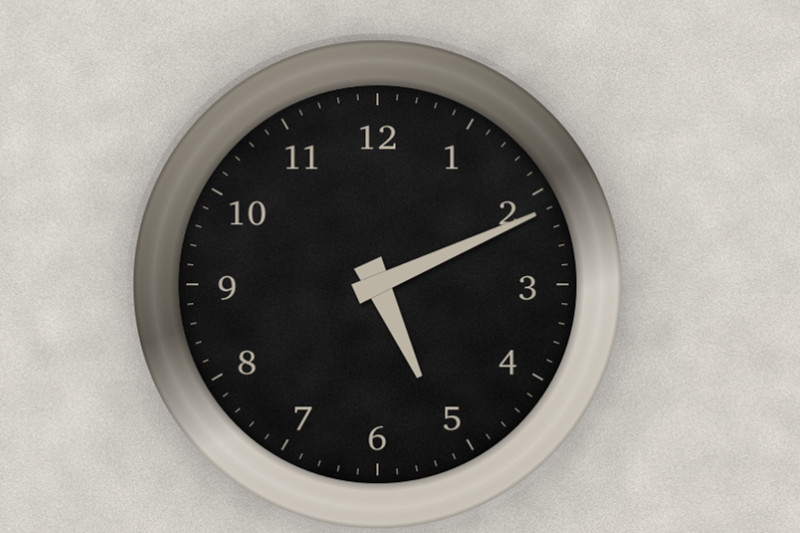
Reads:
h=5 m=11
